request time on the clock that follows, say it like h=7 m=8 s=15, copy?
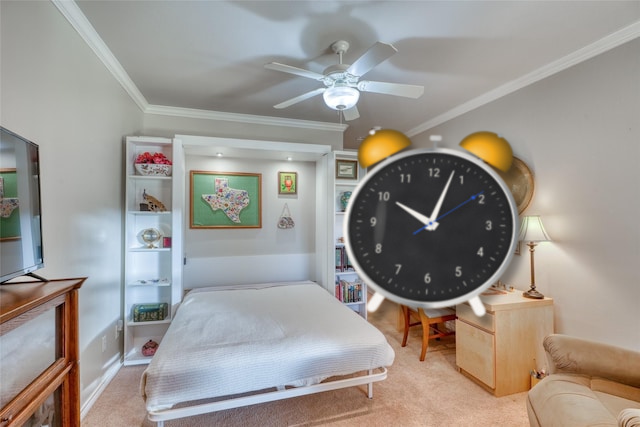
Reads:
h=10 m=3 s=9
